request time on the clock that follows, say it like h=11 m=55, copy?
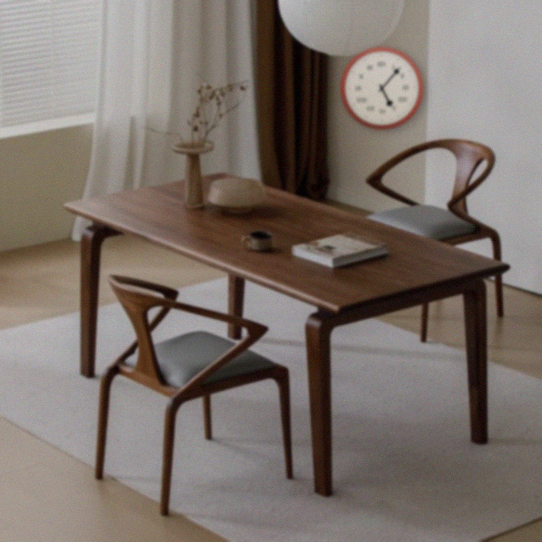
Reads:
h=5 m=7
